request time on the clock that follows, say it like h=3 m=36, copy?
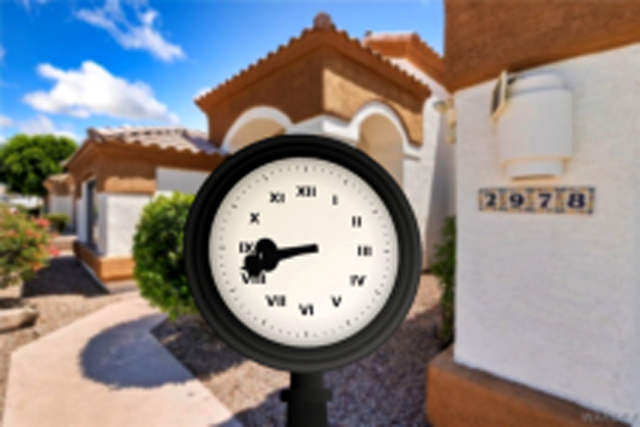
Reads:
h=8 m=42
